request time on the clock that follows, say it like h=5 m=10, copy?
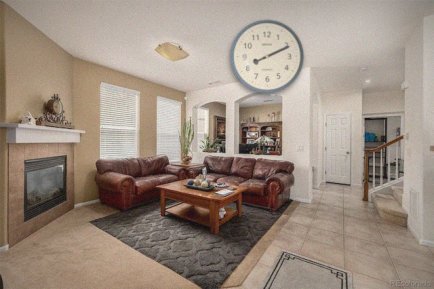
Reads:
h=8 m=11
